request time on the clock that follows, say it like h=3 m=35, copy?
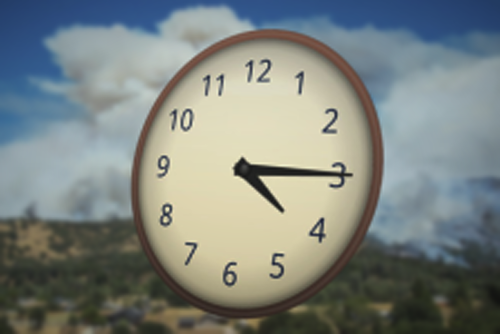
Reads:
h=4 m=15
